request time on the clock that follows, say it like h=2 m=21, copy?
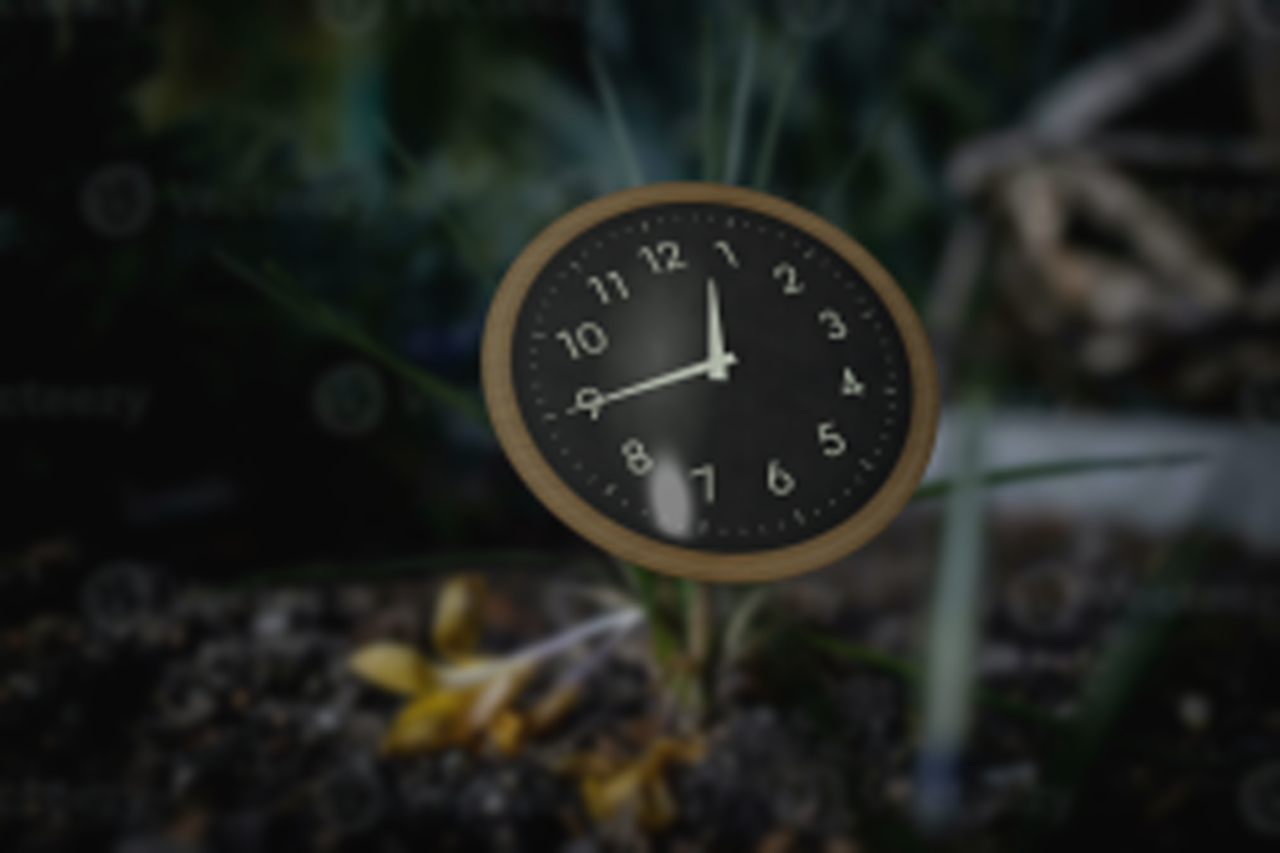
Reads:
h=12 m=45
